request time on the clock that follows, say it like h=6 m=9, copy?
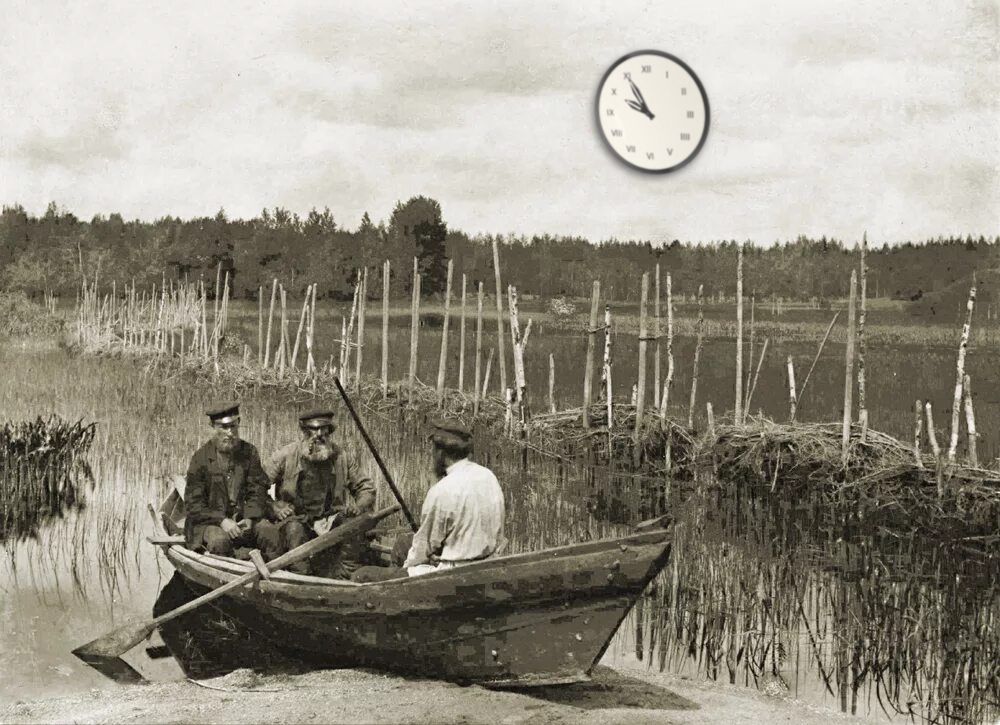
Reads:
h=9 m=55
